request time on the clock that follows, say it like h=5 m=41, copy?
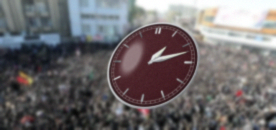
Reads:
h=1 m=12
